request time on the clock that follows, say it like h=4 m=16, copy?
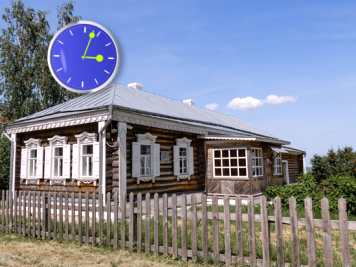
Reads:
h=3 m=3
